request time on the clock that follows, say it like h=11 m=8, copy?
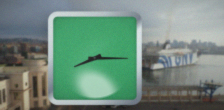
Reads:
h=8 m=15
